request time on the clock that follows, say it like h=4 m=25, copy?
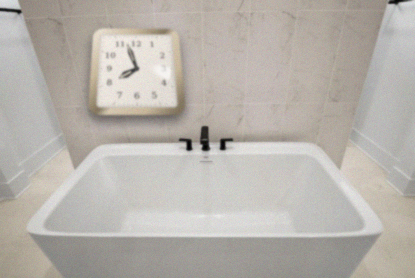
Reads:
h=7 m=57
